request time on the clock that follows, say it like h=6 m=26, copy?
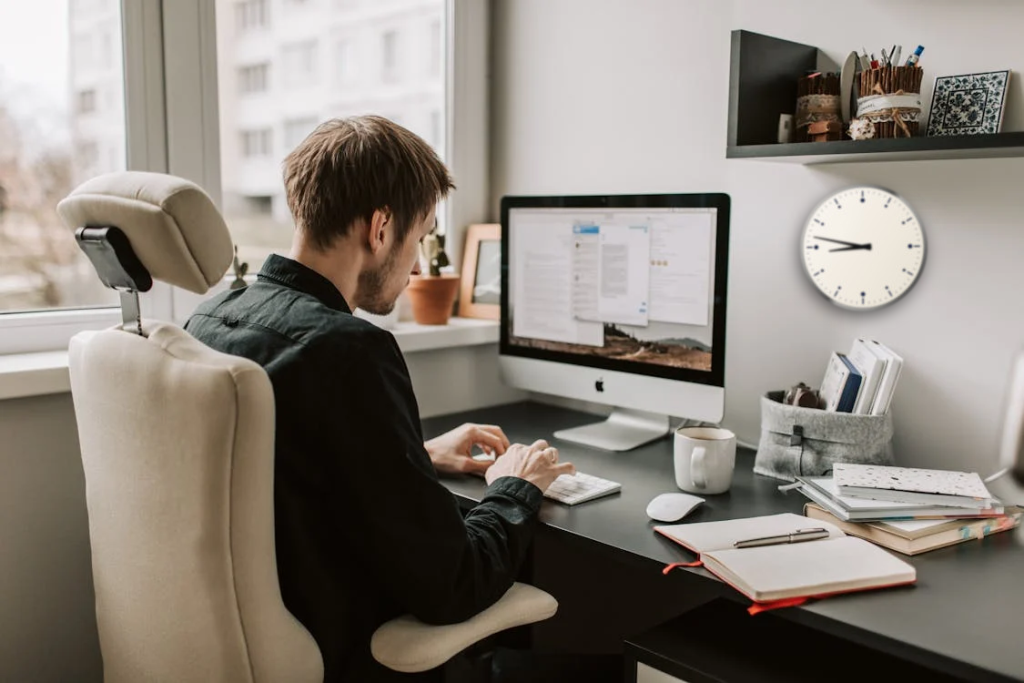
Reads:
h=8 m=47
